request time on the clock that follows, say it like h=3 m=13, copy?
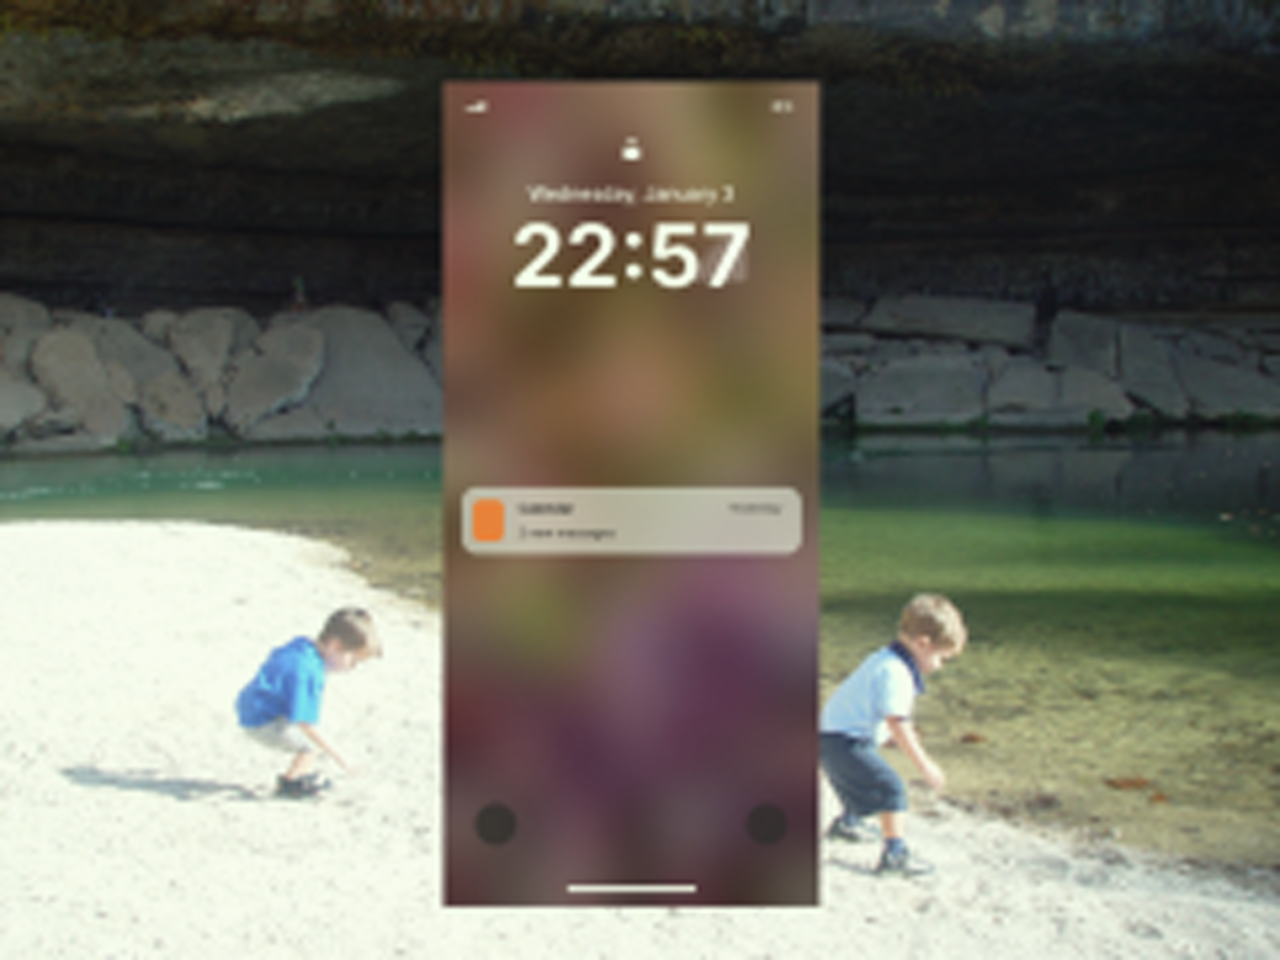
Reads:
h=22 m=57
